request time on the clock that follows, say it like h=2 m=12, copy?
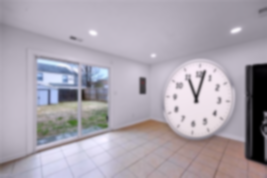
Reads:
h=11 m=2
